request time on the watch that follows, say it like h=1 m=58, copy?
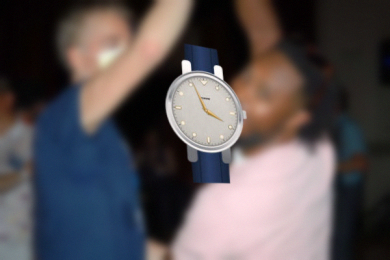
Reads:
h=3 m=56
